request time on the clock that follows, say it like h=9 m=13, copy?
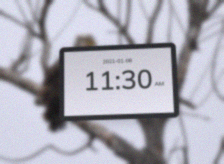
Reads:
h=11 m=30
